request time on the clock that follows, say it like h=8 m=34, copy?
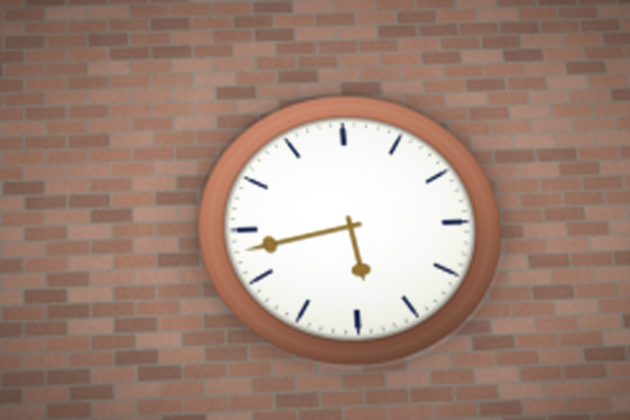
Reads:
h=5 m=43
